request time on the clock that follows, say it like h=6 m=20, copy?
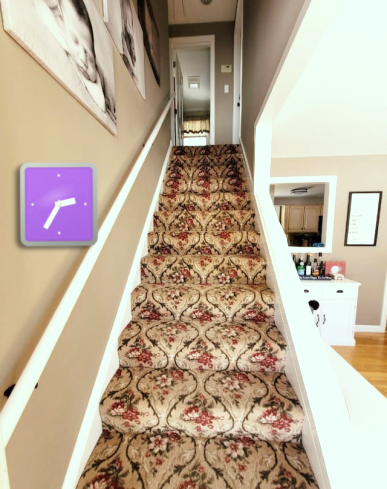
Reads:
h=2 m=35
